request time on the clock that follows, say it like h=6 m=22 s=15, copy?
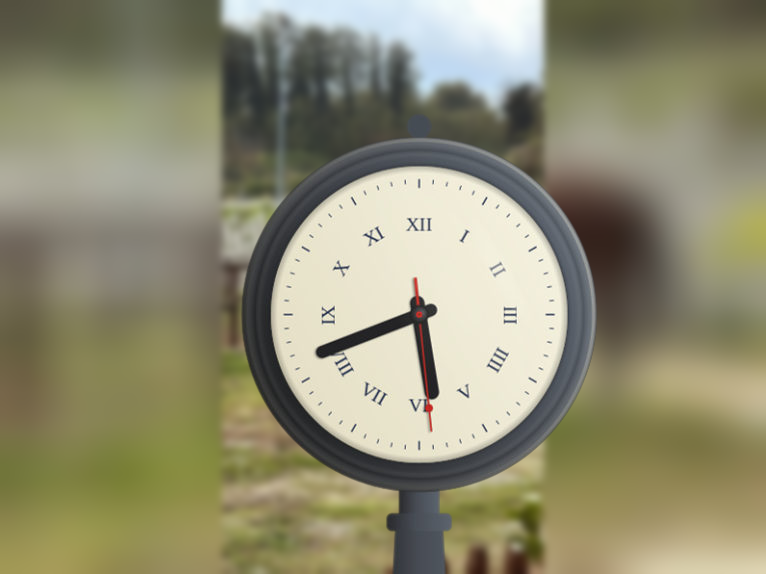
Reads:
h=5 m=41 s=29
